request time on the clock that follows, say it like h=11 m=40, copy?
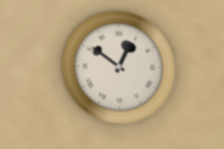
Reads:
h=12 m=51
